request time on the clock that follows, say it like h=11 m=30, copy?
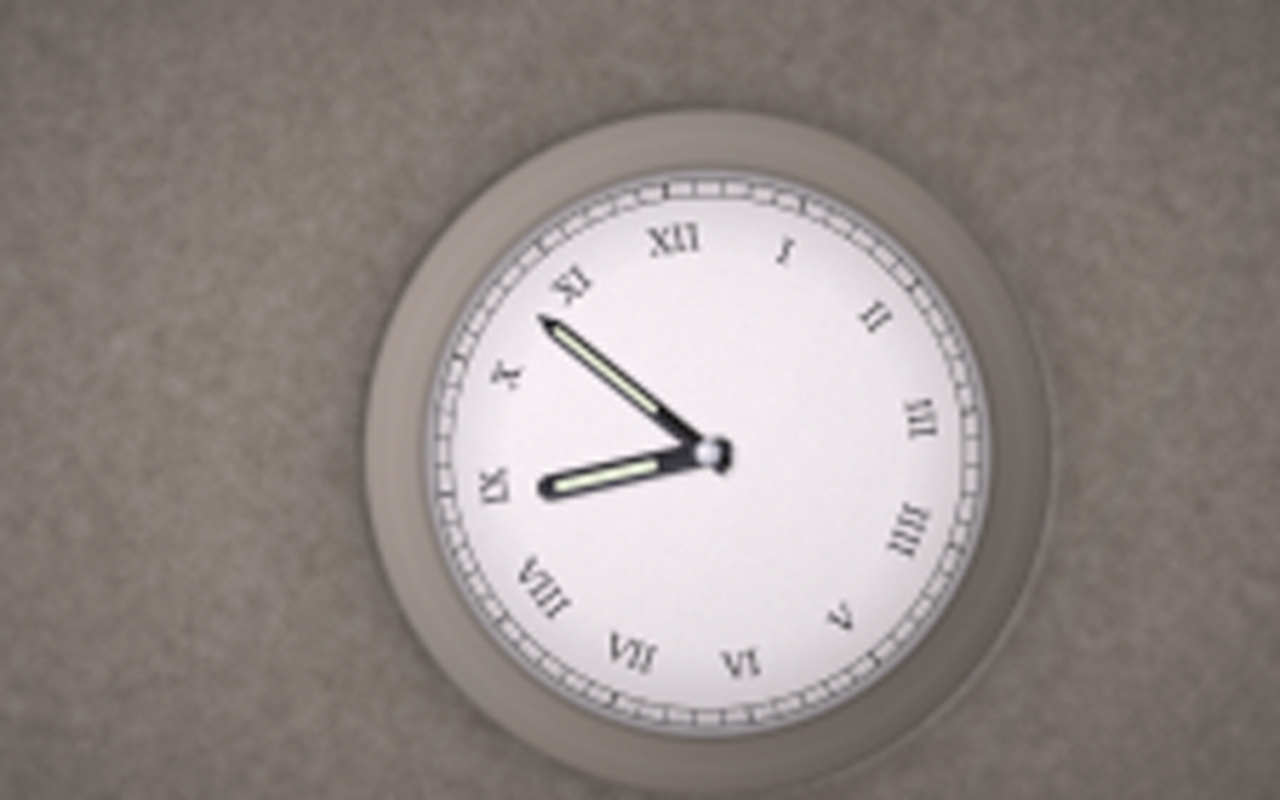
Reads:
h=8 m=53
